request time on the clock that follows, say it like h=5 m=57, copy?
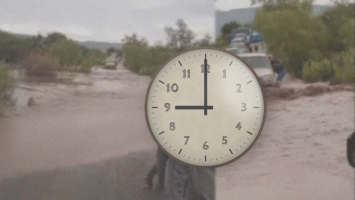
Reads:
h=9 m=0
